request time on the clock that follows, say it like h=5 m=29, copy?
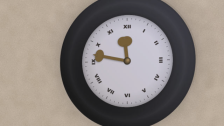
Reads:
h=11 m=47
